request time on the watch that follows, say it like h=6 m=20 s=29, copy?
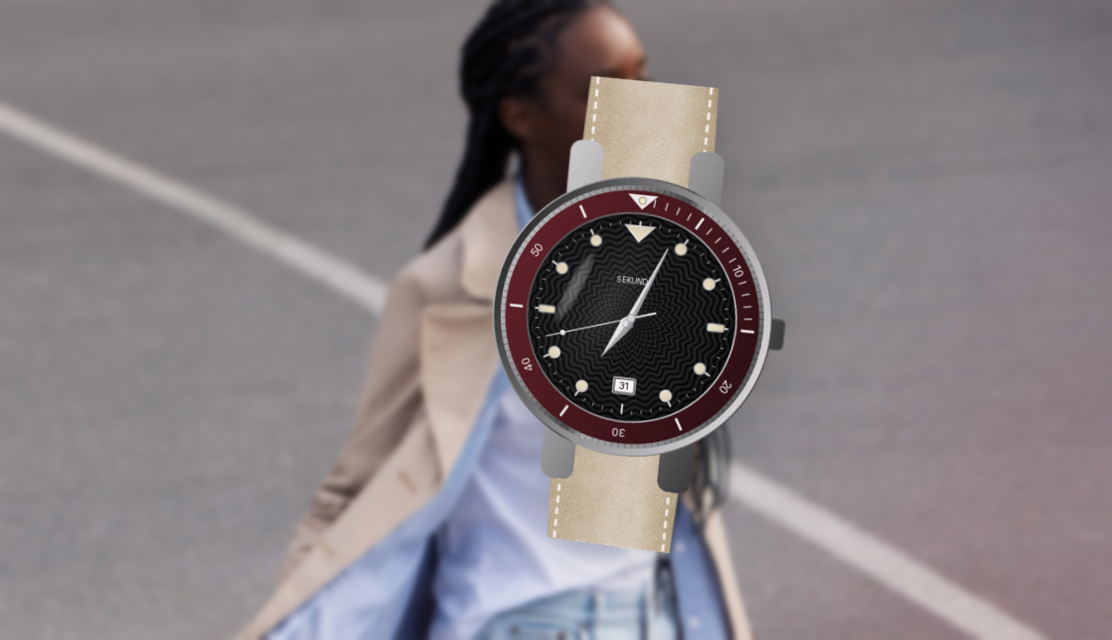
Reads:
h=7 m=3 s=42
